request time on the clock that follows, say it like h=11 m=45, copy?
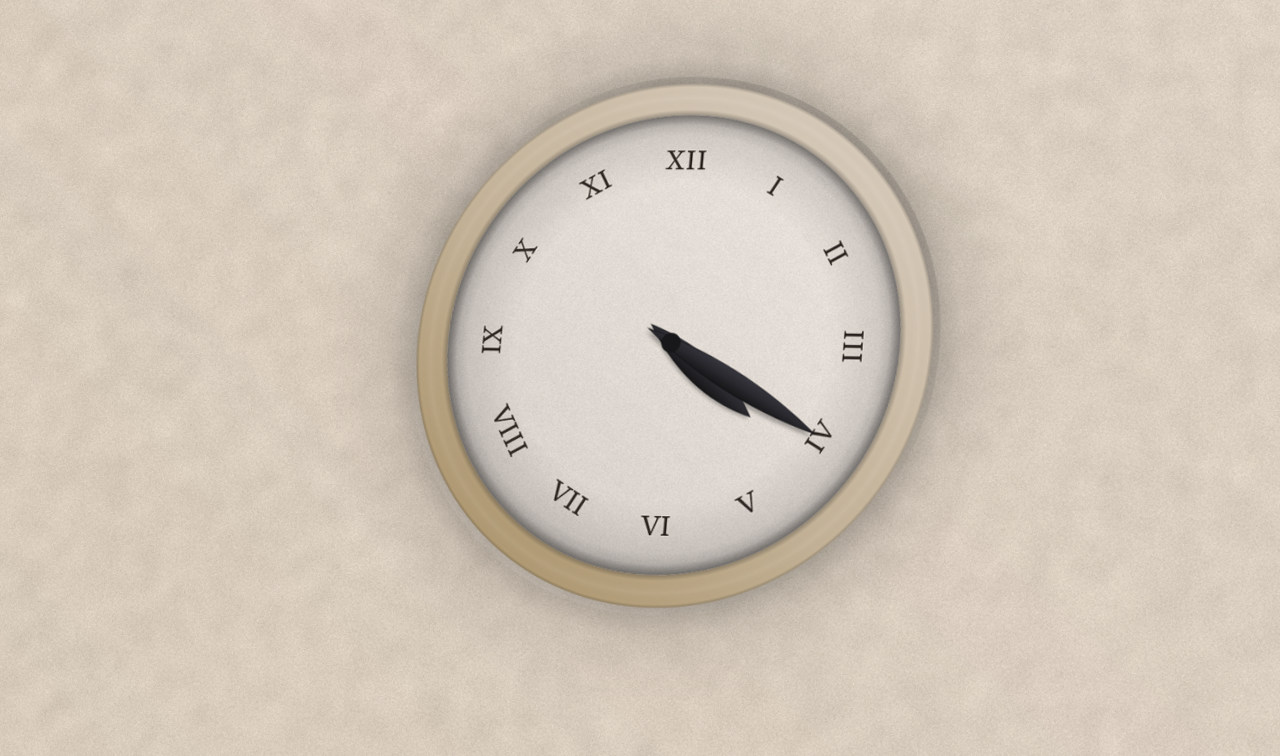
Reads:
h=4 m=20
